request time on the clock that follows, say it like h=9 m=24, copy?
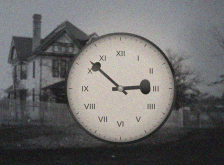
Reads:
h=2 m=52
